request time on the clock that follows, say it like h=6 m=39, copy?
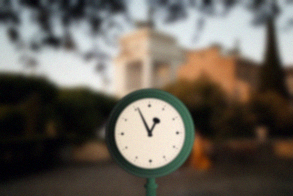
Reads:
h=12 m=56
